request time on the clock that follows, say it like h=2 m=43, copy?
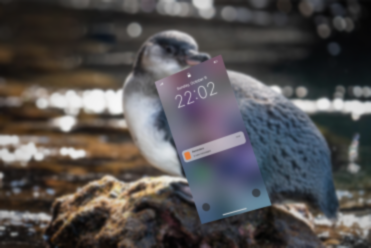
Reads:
h=22 m=2
